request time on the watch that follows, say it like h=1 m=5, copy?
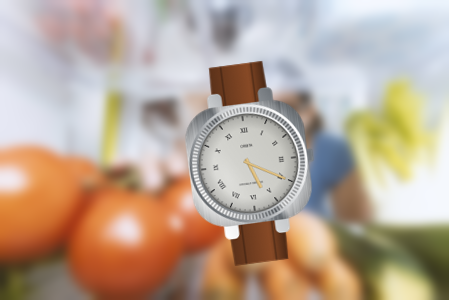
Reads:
h=5 m=20
